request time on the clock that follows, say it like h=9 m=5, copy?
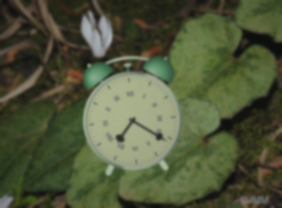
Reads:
h=7 m=21
